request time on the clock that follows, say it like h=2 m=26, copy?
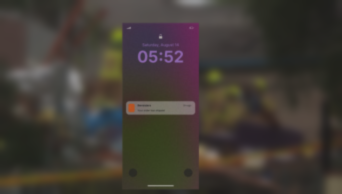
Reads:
h=5 m=52
